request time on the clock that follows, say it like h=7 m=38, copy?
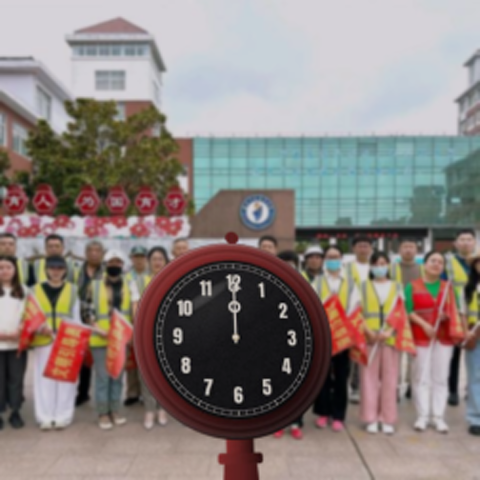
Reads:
h=12 m=0
